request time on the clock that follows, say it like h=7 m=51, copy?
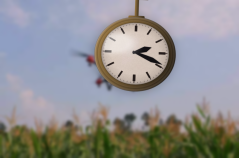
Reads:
h=2 m=19
